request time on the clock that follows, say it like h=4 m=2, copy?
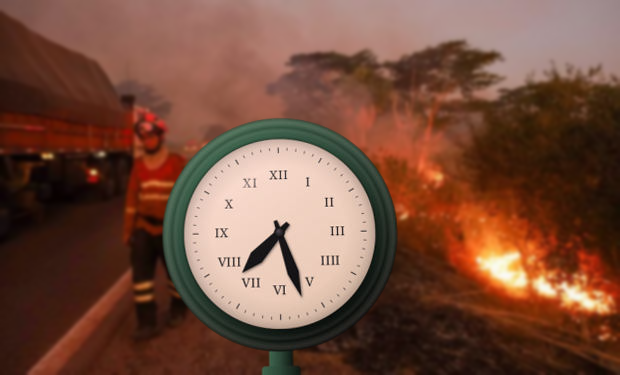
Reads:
h=7 m=27
